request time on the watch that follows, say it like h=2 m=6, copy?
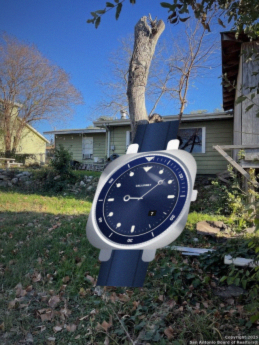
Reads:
h=9 m=8
